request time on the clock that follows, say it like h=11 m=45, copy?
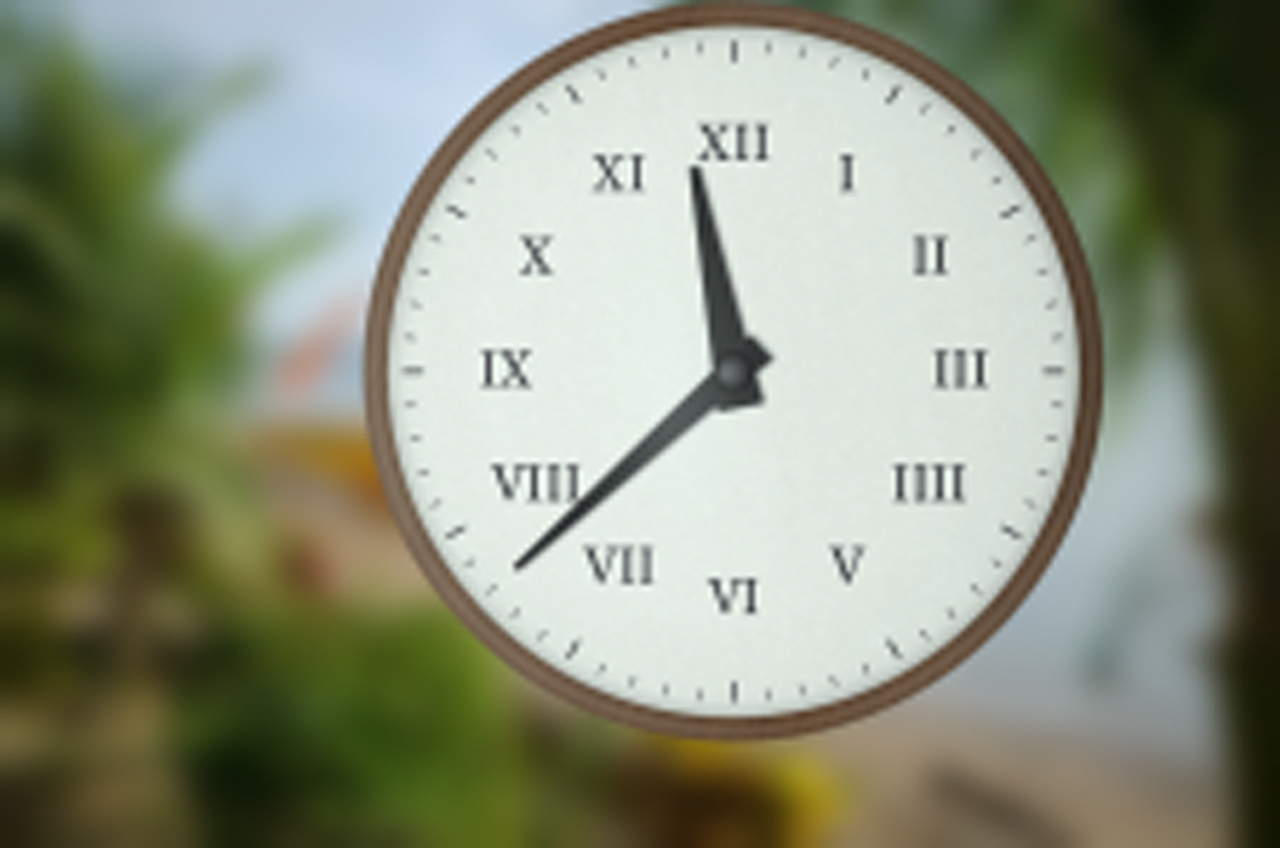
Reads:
h=11 m=38
